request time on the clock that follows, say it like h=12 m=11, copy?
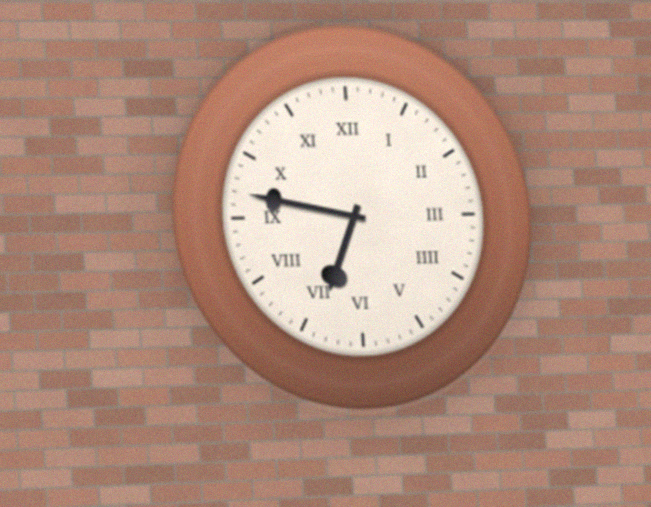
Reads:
h=6 m=47
